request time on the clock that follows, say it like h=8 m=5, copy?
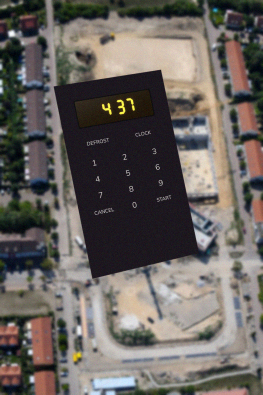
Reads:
h=4 m=37
